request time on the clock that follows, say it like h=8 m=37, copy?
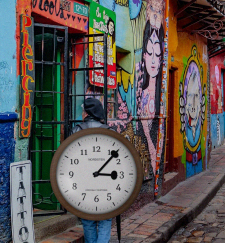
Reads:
h=3 m=7
